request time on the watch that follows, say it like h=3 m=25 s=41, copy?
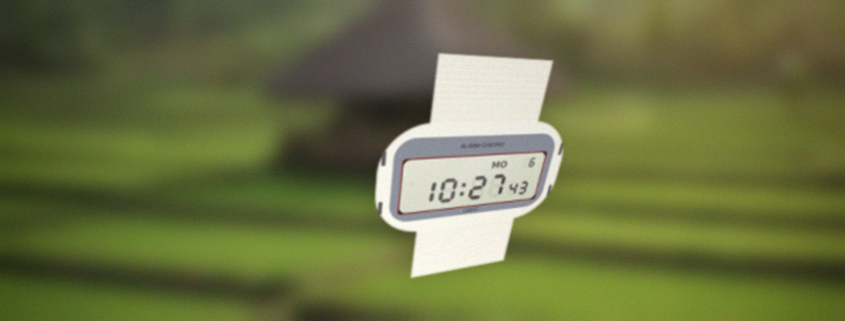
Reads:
h=10 m=27 s=43
